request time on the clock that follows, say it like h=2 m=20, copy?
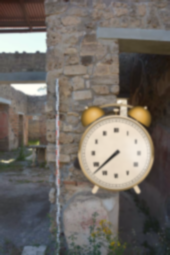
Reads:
h=7 m=38
